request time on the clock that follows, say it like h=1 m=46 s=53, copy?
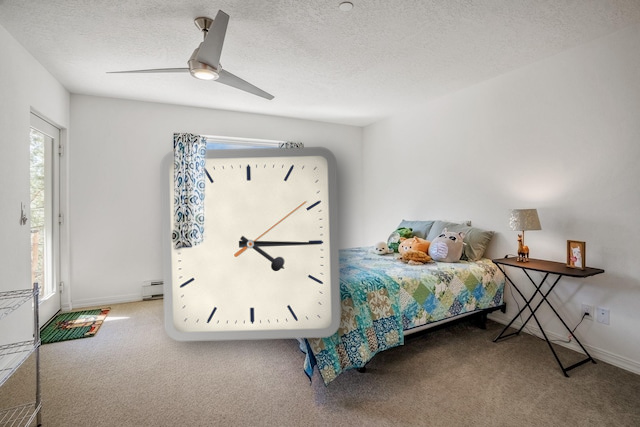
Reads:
h=4 m=15 s=9
